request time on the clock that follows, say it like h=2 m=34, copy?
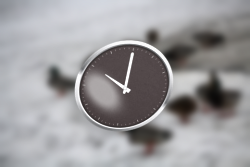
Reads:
h=10 m=0
